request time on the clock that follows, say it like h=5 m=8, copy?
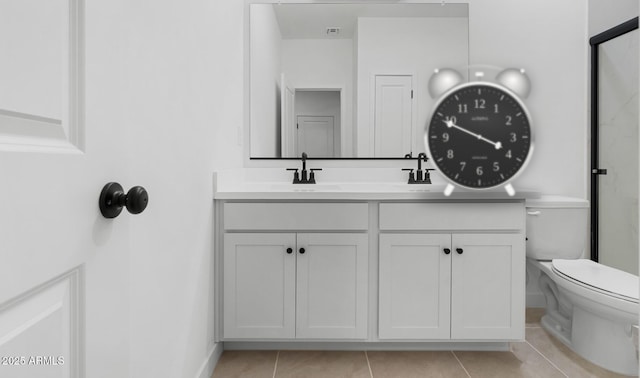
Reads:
h=3 m=49
